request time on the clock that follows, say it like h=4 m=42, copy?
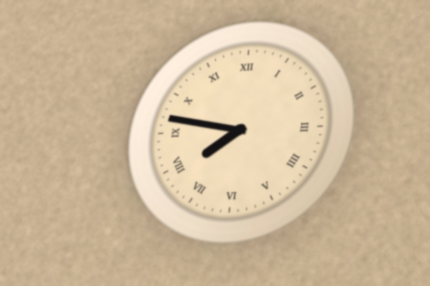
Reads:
h=7 m=47
